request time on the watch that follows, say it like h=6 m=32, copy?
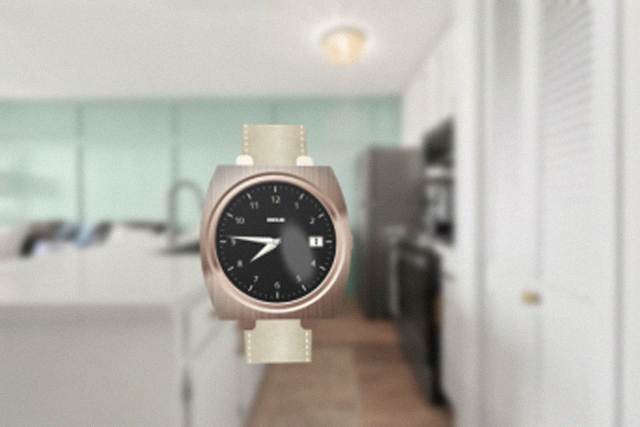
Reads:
h=7 m=46
